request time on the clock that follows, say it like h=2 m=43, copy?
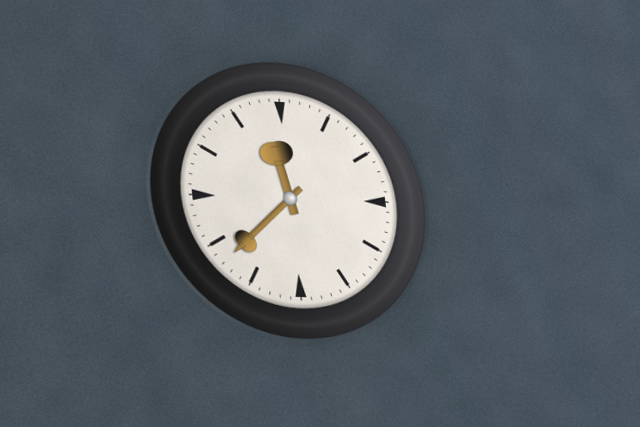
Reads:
h=11 m=38
